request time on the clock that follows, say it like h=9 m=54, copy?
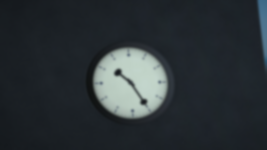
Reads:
h=10 m=25
